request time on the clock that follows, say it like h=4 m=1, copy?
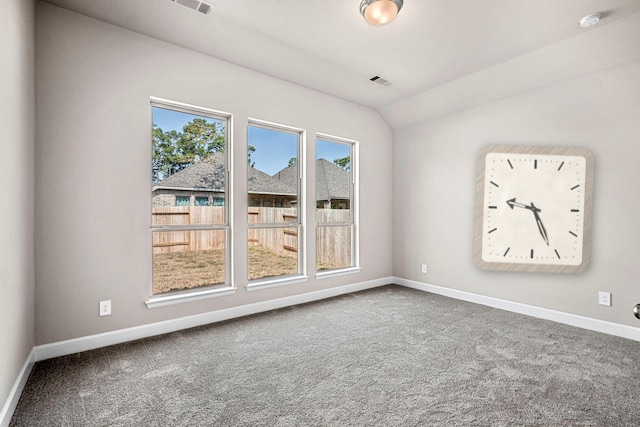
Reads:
h=9 m=26
